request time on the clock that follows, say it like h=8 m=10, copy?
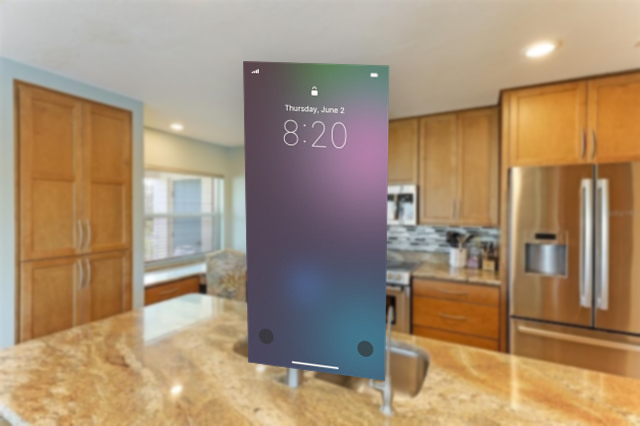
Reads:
h=8 m=20
